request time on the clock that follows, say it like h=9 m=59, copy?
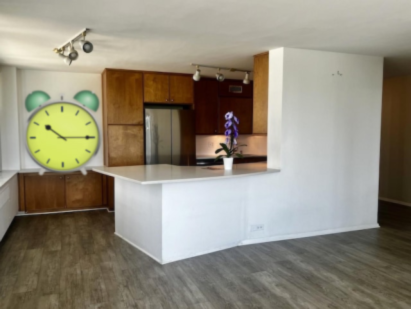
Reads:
h=10 m=15
